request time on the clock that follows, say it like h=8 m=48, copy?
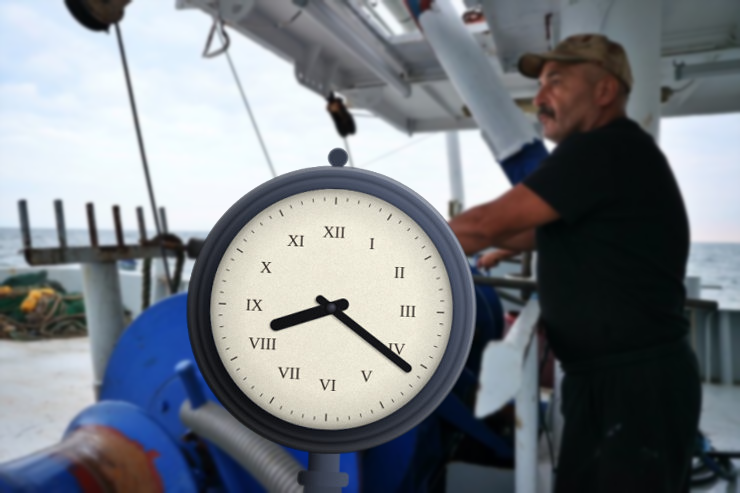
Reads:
h=8 m=21
